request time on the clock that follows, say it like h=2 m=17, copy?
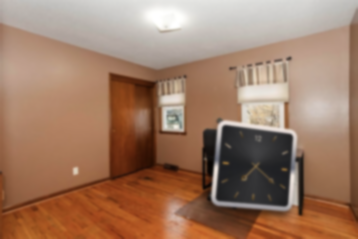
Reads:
h=7 m=21
